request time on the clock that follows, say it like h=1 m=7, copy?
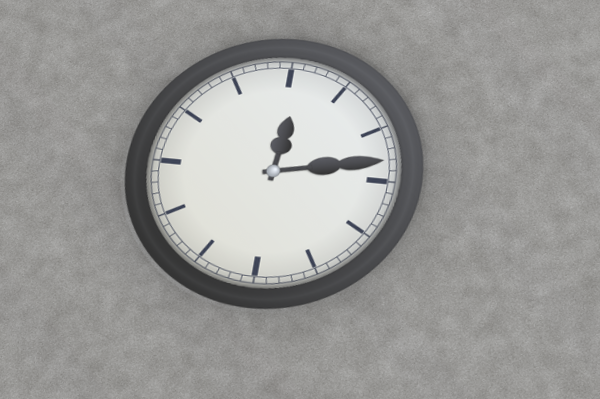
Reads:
h=12 m=13
